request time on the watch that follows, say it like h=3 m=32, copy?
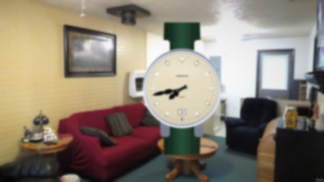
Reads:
h=7 m=43
